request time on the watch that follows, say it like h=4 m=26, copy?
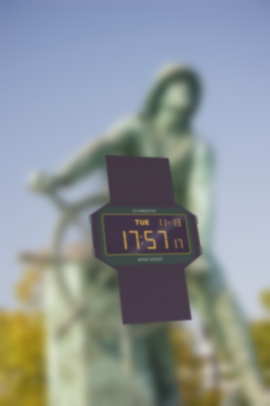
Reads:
h=17 m=57
